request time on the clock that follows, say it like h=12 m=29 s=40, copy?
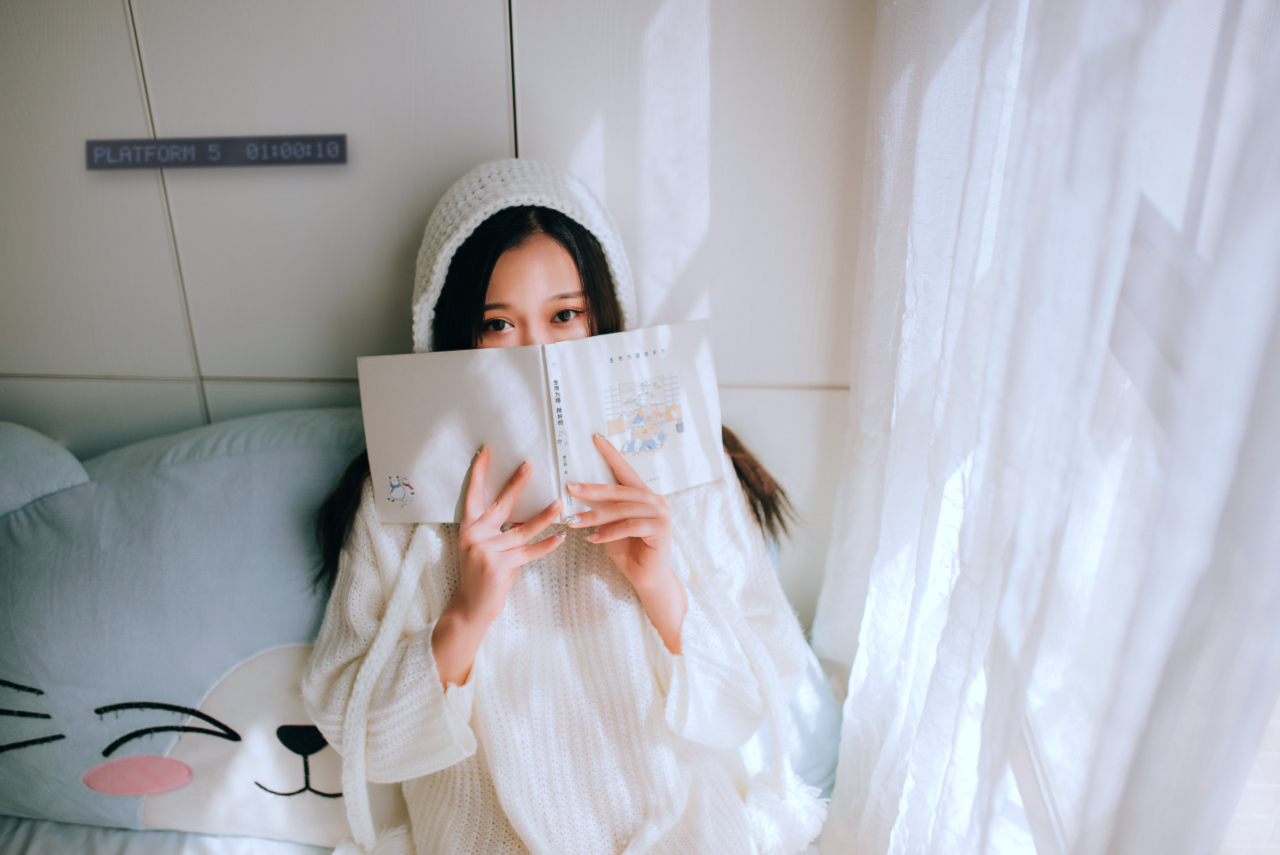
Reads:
h=1 m=0 s=10
